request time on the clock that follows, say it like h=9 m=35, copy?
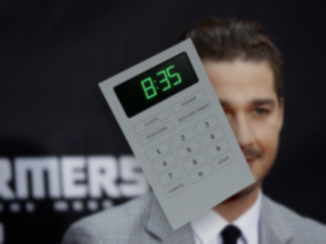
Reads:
h=8 m=35
